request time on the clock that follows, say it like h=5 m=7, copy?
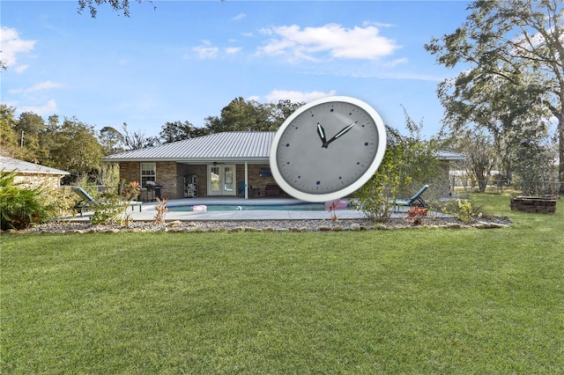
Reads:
h=11 m=8
